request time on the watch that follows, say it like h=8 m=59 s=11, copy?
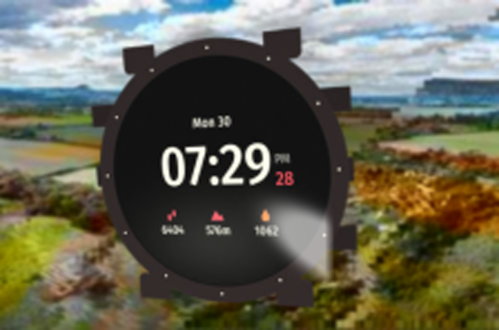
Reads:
h=7 m=29 s=28
